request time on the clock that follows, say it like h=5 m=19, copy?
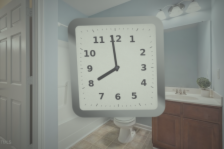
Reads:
h=7 m=59
